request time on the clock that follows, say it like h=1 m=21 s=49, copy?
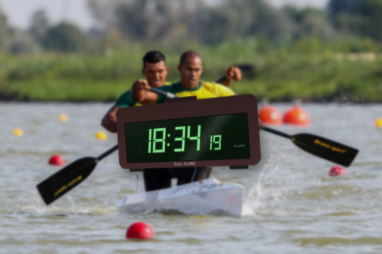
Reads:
h=18 m=34 s=19
